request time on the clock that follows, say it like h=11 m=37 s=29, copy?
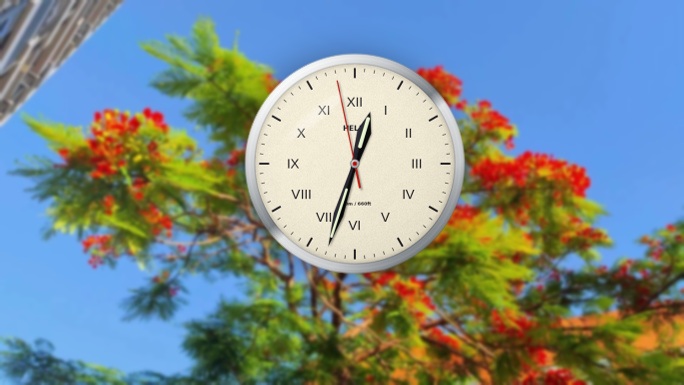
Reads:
h=12 m=32 s=58
